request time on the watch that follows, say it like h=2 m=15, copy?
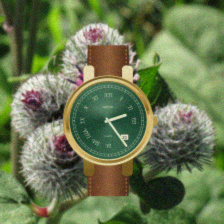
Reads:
h=2 m=24
